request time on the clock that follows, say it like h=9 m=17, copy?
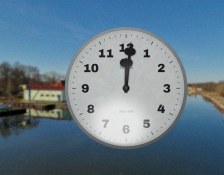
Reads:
h=12 m=1
